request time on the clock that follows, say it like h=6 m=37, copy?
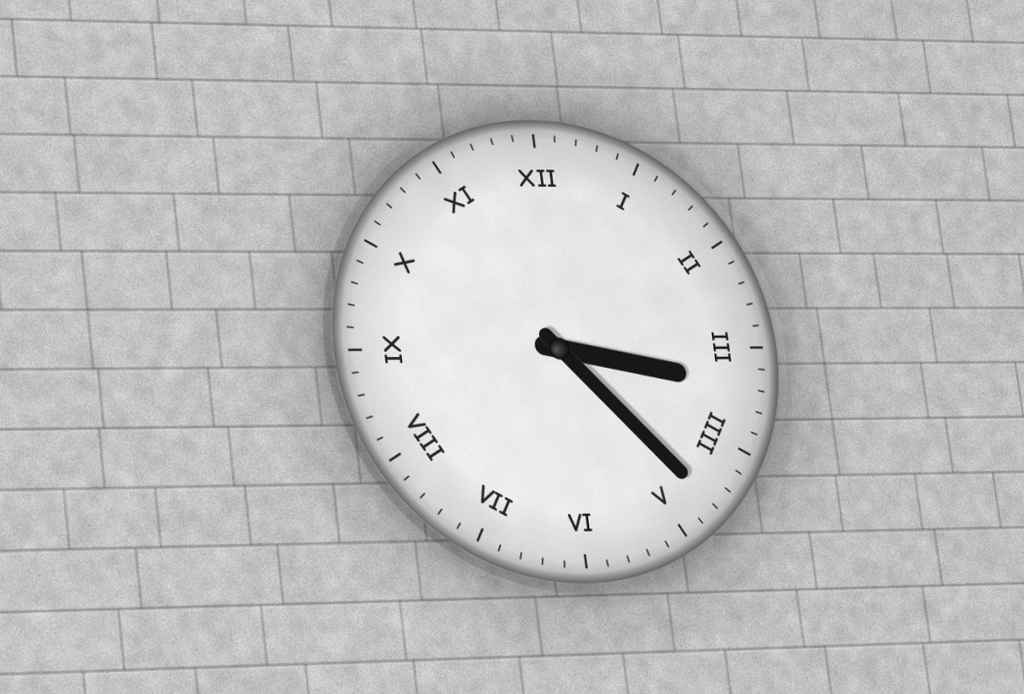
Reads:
h=3 m=23
